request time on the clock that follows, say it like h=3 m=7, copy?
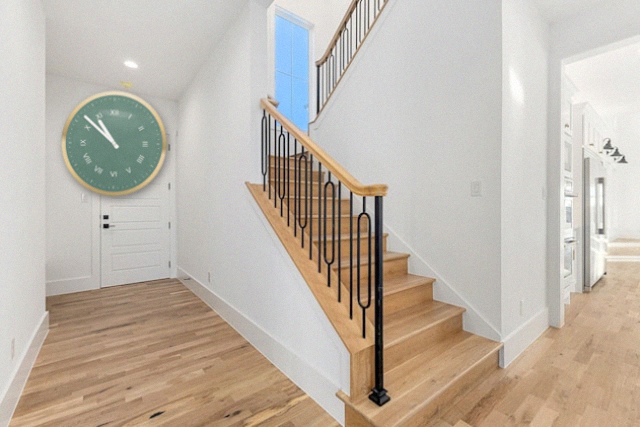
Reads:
h=10 m=52
